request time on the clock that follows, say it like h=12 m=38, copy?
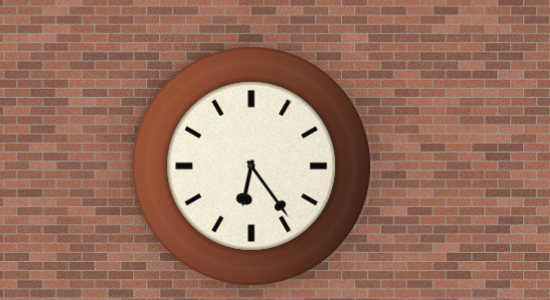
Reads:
h=6 m=24
